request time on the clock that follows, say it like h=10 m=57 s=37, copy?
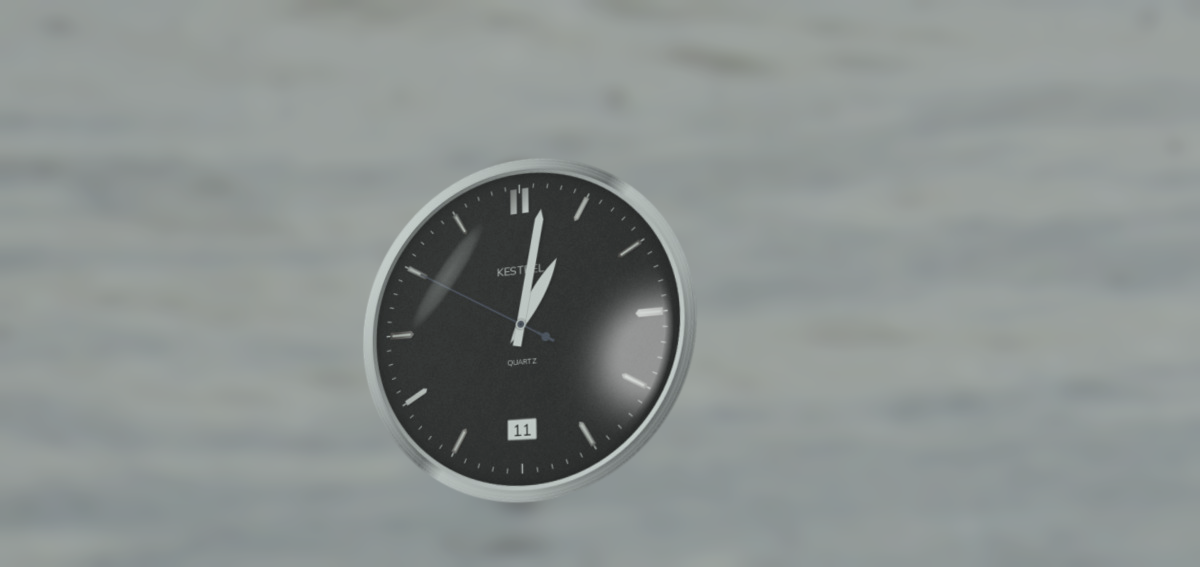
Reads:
h=1 m=1 s=50
